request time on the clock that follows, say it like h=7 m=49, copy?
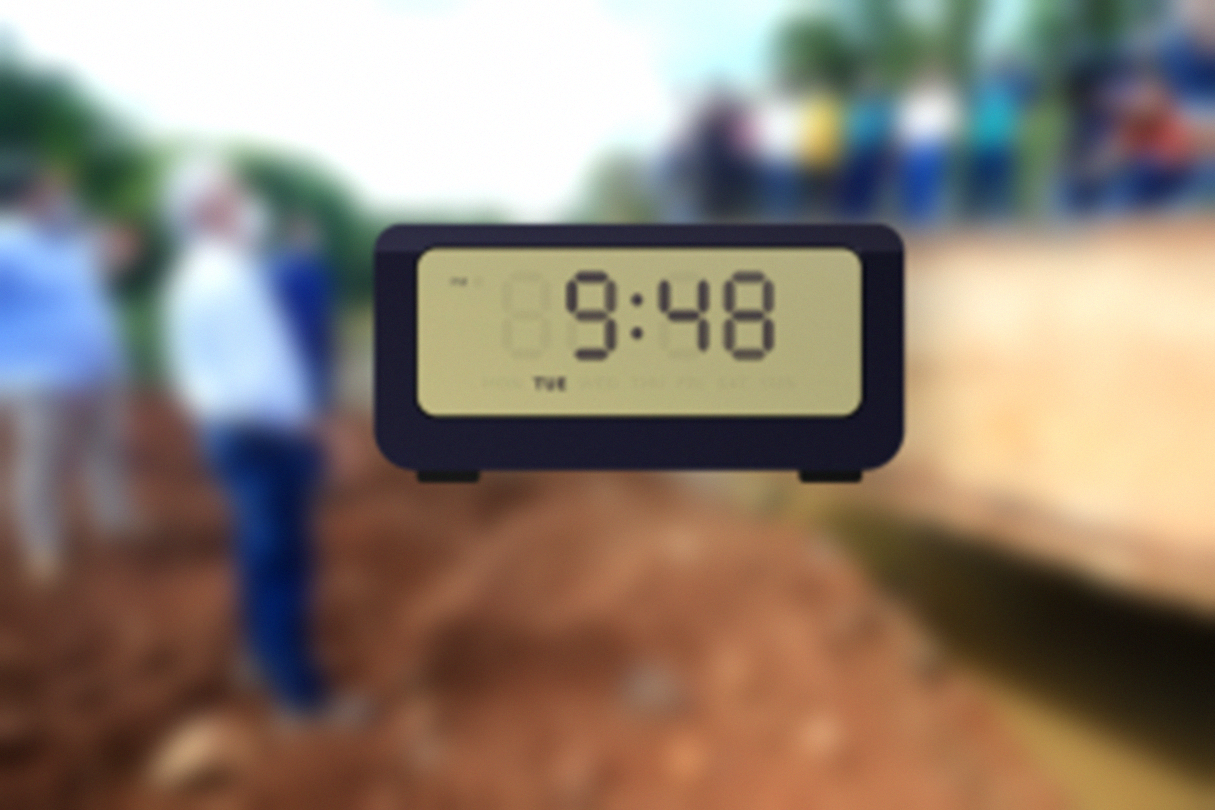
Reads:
h=9 m=48
